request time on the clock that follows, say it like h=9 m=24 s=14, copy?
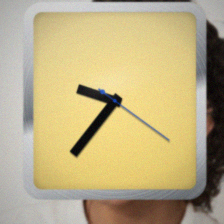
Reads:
h=9 m=36 s=21
